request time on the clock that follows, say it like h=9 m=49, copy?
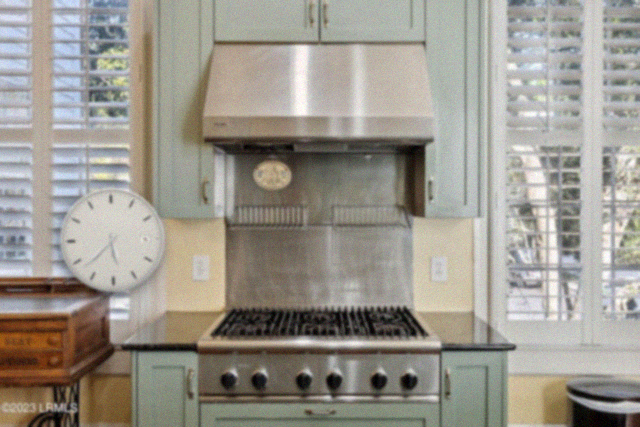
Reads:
h=5 m=38
